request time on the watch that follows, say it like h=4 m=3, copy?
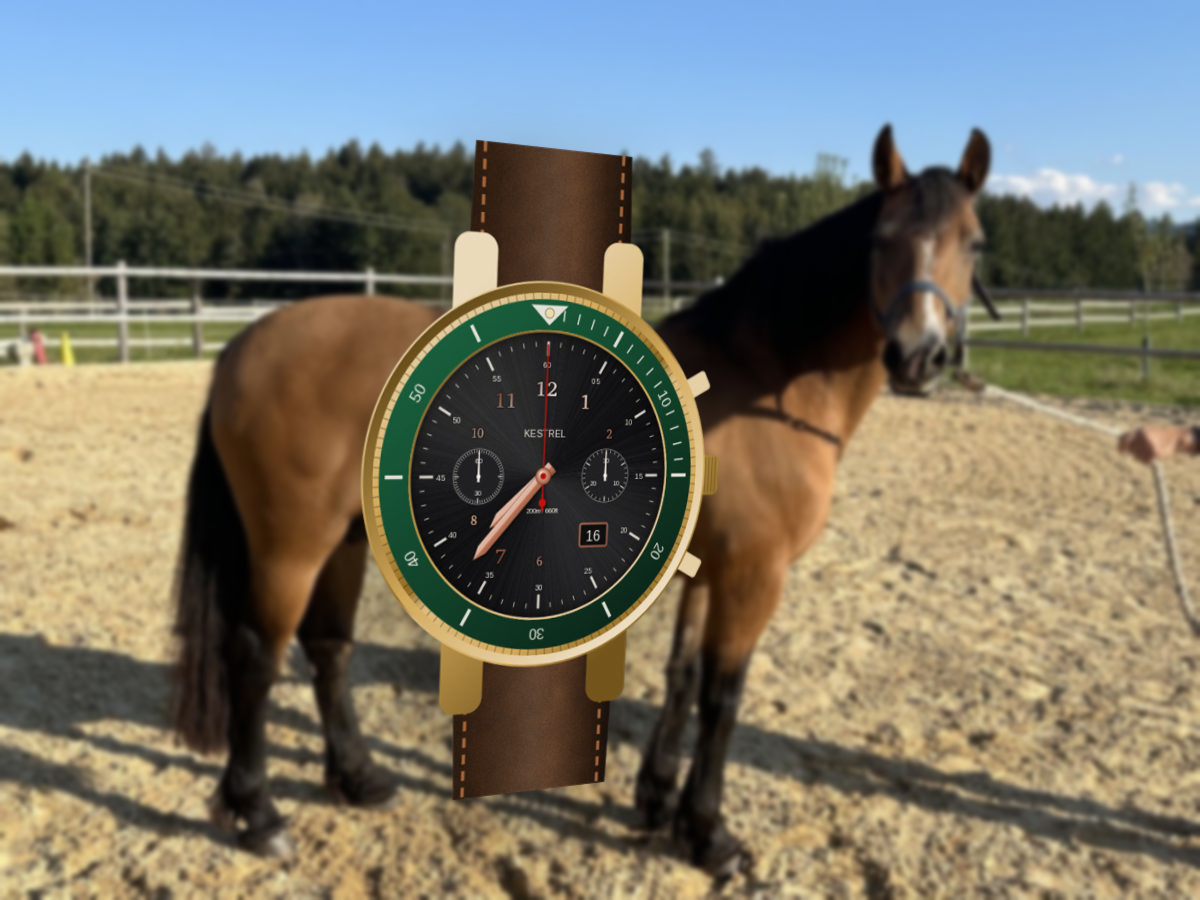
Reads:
h=7 m=37
